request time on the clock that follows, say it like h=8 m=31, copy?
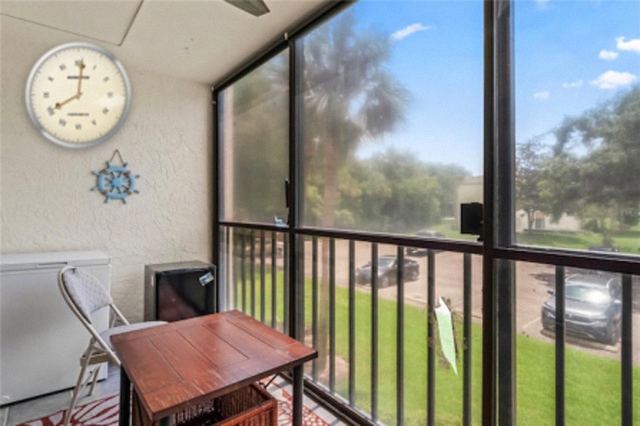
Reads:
h=8 m=1
